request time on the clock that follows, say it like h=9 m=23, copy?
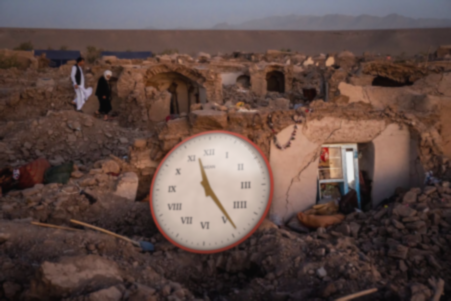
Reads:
h=11 m=24
